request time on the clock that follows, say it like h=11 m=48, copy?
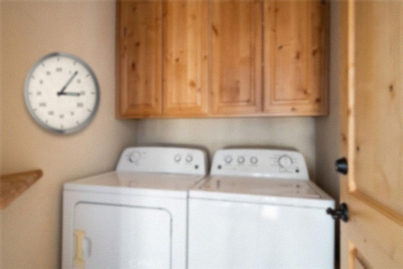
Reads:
h=3 m=7
